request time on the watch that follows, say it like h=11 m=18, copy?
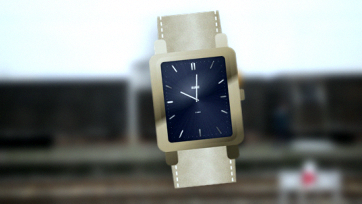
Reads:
h=10 m=1
